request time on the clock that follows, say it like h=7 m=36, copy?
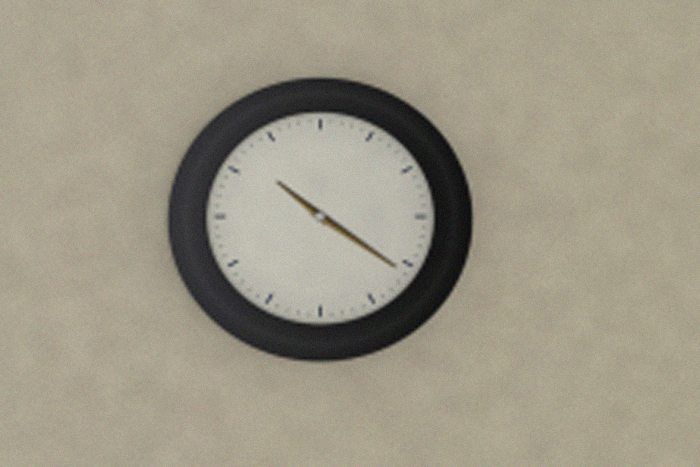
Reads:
h=10 m=21
